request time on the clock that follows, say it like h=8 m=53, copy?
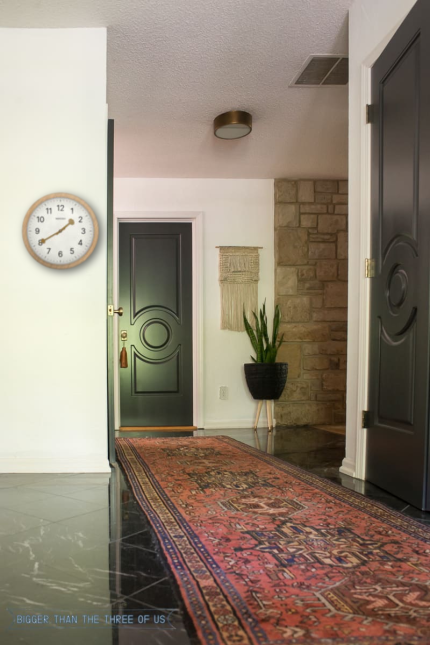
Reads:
h=1 m=40
